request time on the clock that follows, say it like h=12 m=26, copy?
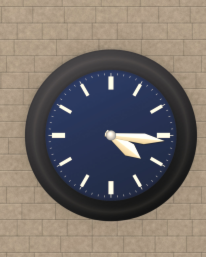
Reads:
h=4 m=16
